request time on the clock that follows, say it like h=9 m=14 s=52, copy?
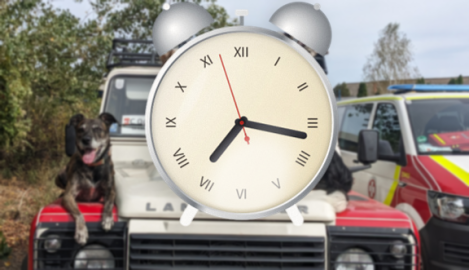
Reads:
h=7 m=16 s=57
